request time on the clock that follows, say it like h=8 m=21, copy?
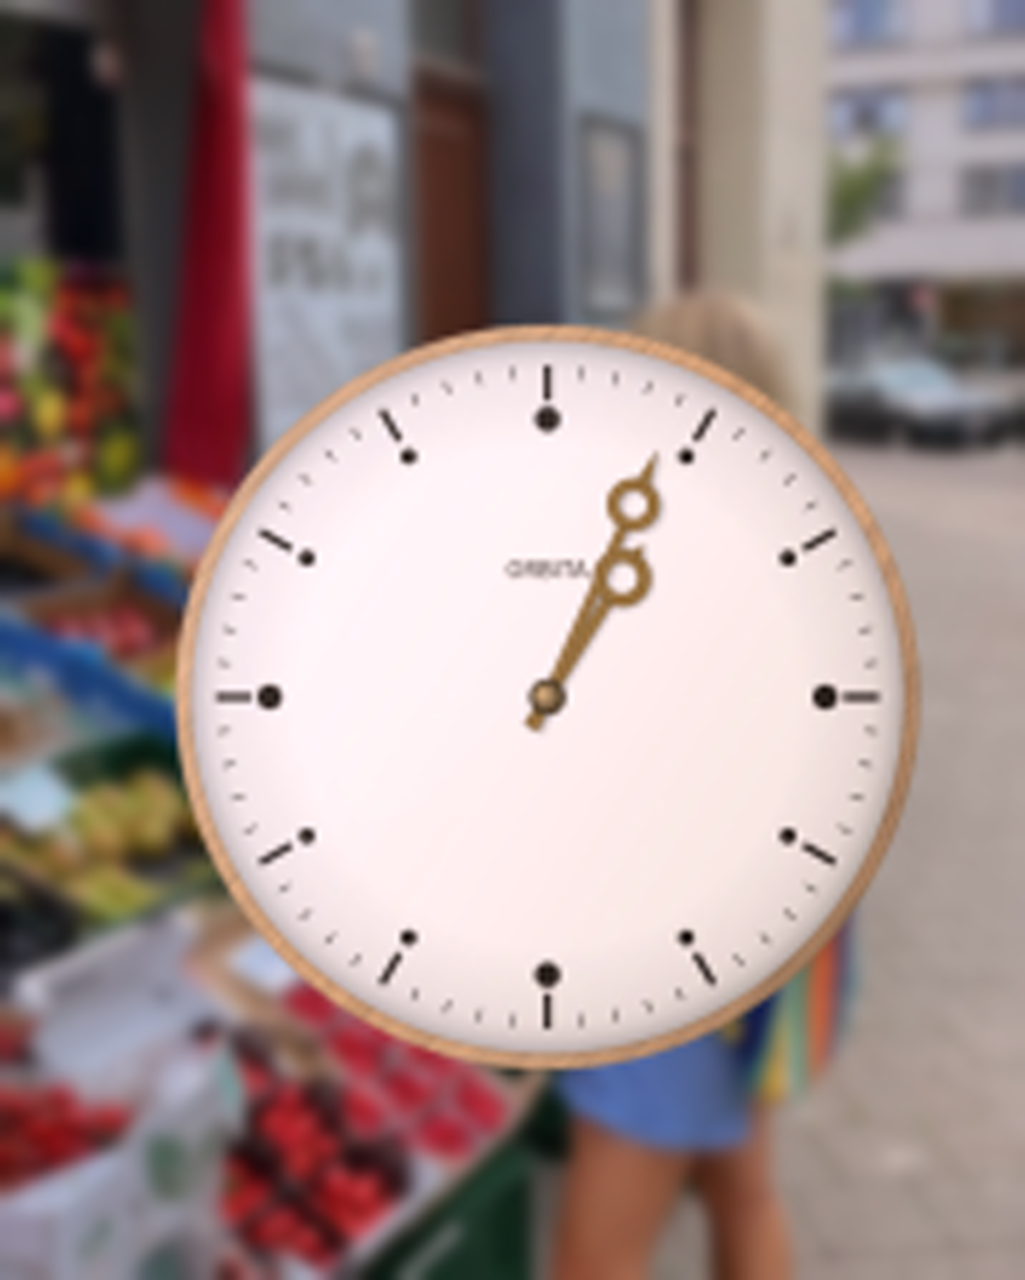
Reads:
h=1 m=4
